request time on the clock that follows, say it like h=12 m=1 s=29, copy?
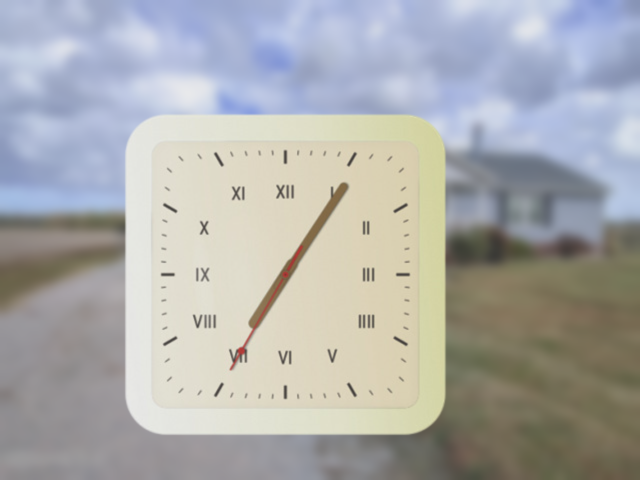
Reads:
h=7 m=5 s=35
